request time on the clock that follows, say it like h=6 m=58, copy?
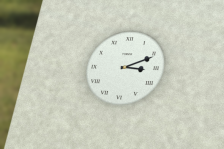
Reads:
h=3 m=11
